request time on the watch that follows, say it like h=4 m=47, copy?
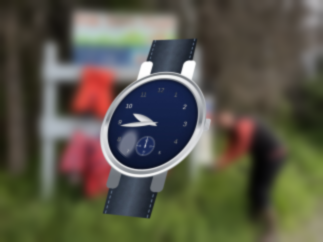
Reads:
h=9 m=44
